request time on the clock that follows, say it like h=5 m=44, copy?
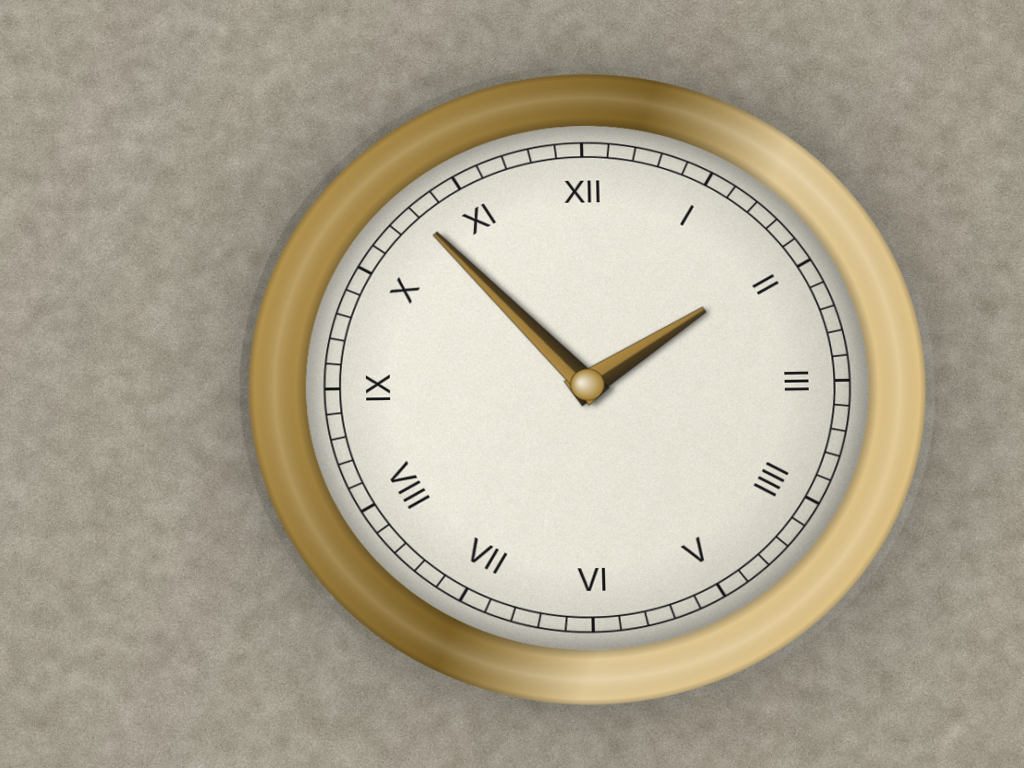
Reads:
h=1 m=53
